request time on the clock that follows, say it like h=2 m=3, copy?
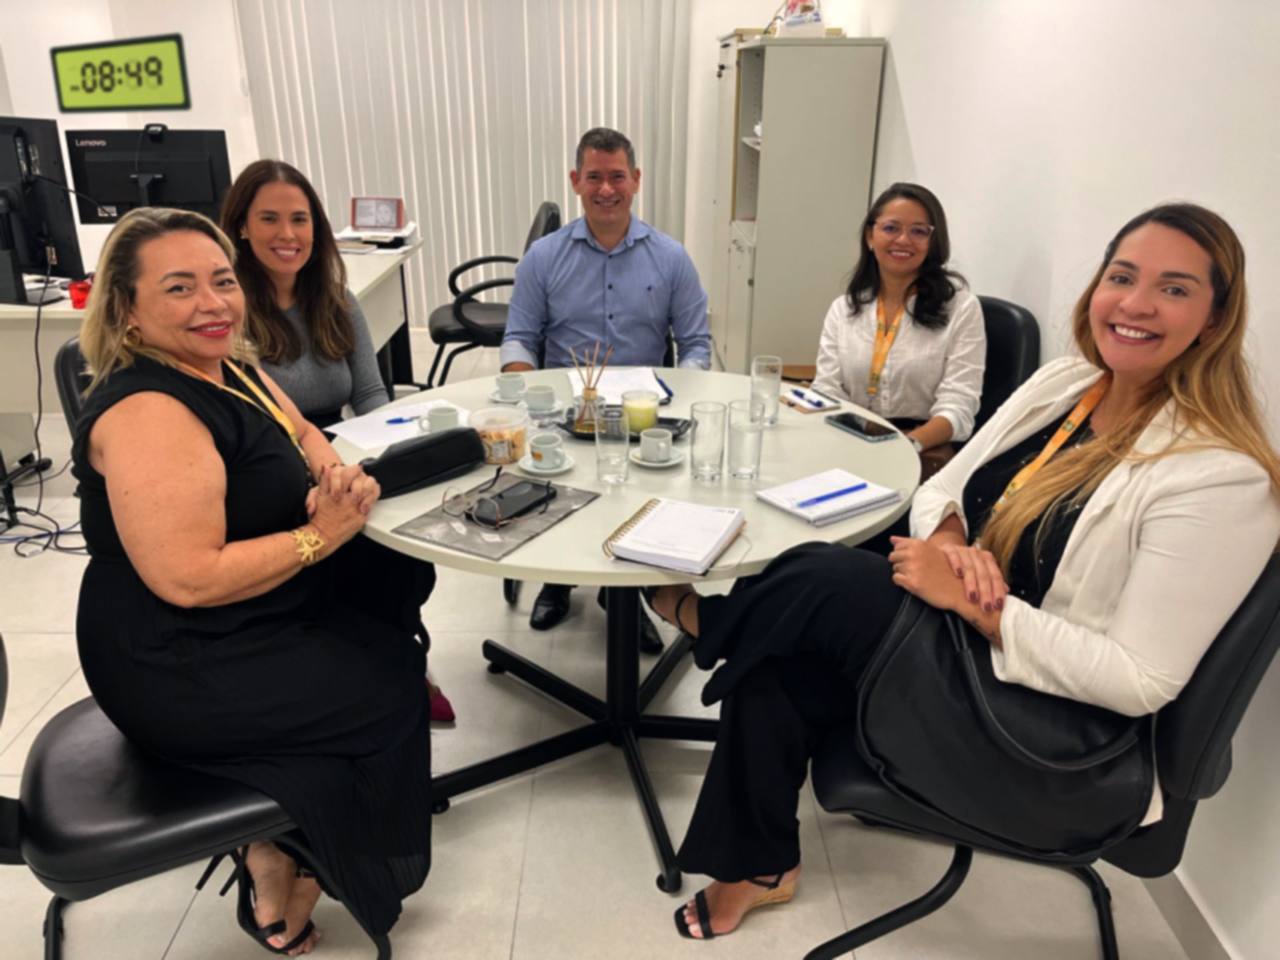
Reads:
h=8 m=49
